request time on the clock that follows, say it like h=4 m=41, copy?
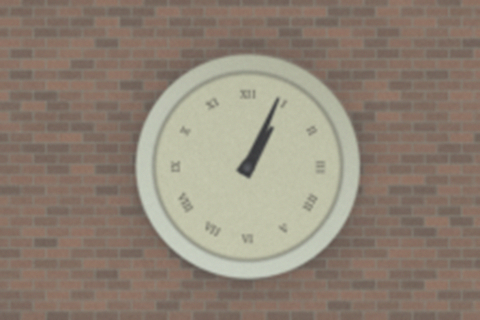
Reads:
h=1 m=4
